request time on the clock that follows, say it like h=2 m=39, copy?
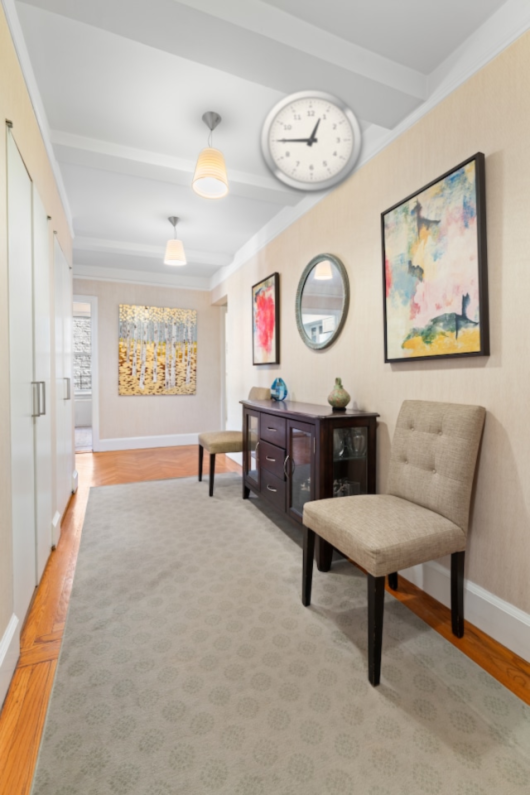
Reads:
h=12 m=45
